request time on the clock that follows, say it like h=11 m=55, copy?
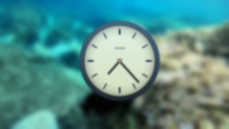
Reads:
h=7 m=23
